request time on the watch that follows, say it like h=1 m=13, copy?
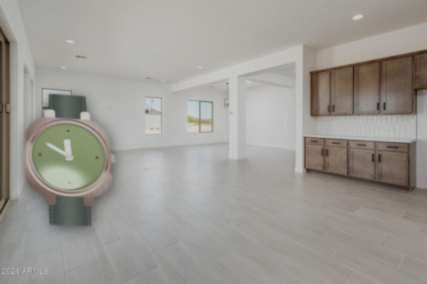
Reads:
h=11 m=50
